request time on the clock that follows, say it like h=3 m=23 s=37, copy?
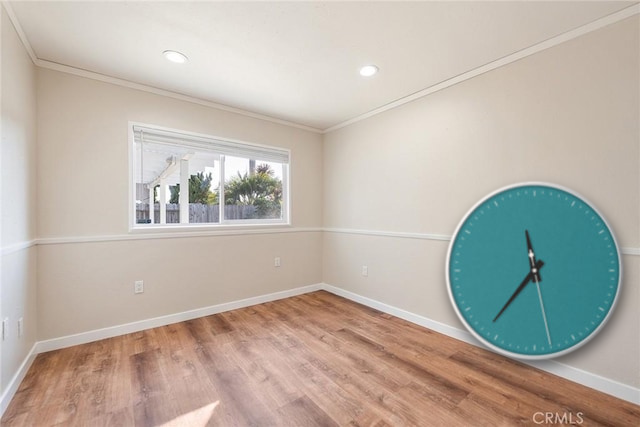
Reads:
h=11 m=36 s=28
